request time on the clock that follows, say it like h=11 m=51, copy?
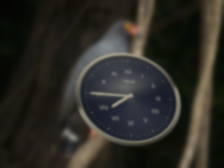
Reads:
h=7 m=45
